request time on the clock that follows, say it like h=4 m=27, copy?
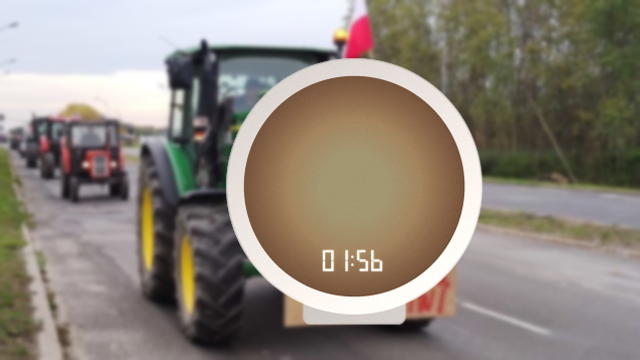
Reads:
h=1 m=56
